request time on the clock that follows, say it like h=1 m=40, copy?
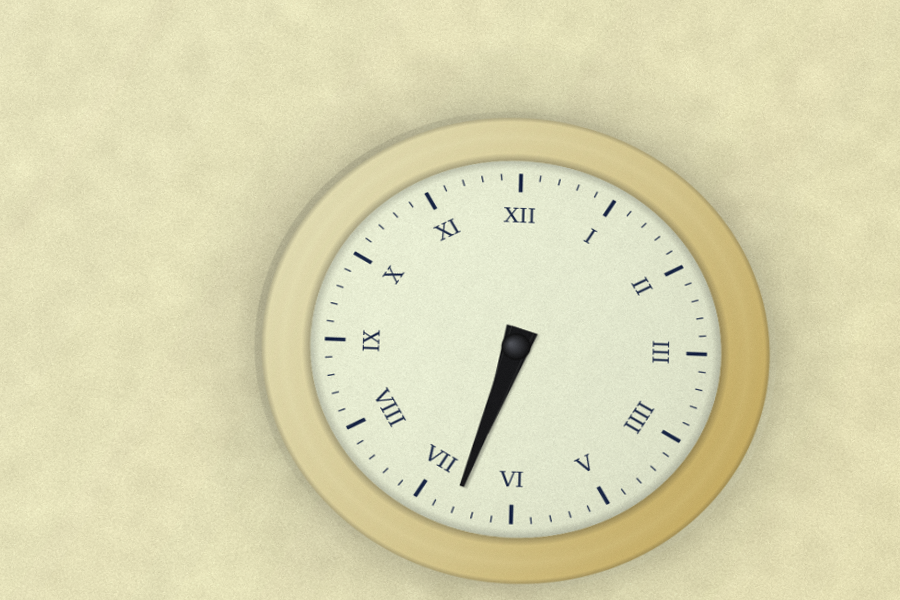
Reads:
h=6 m=33
